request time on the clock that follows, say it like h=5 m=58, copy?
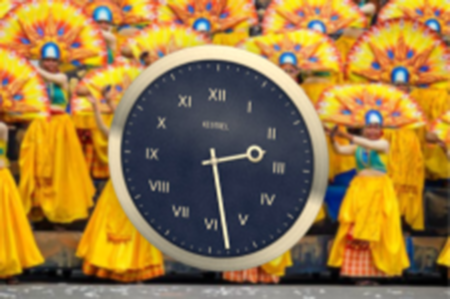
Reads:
h=2 m=28
